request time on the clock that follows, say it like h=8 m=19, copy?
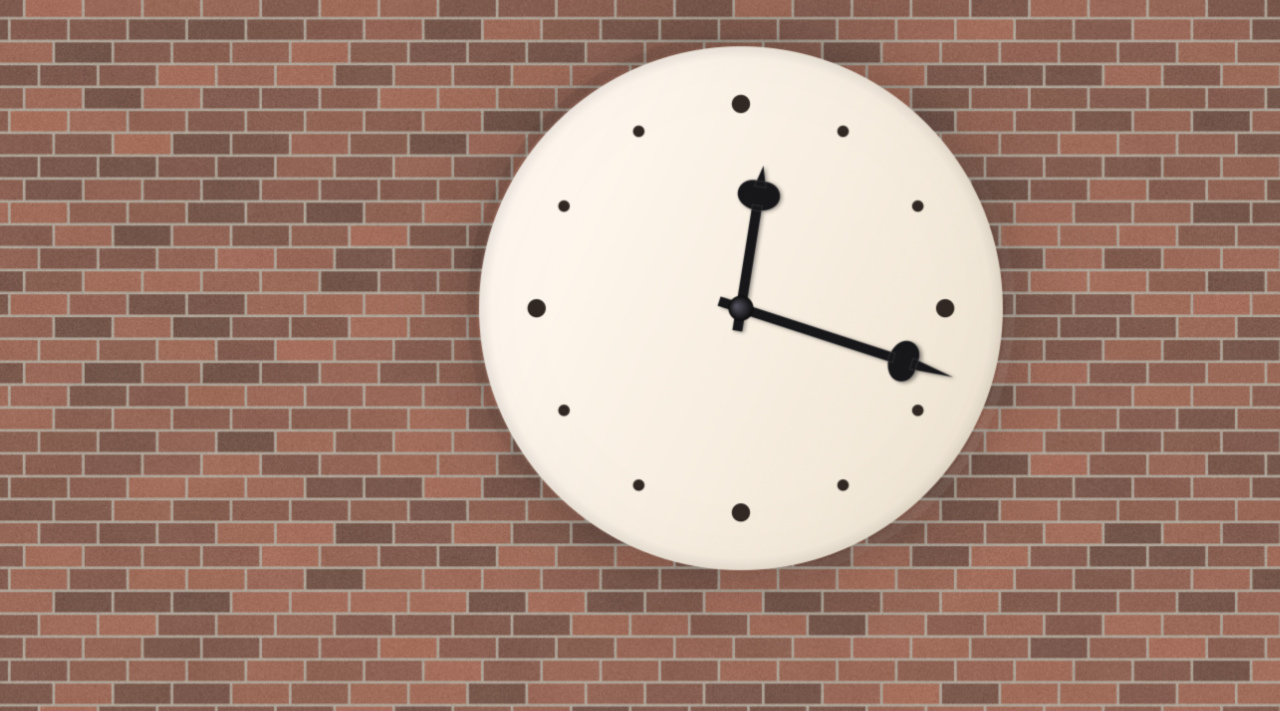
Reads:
h=12 m=18
